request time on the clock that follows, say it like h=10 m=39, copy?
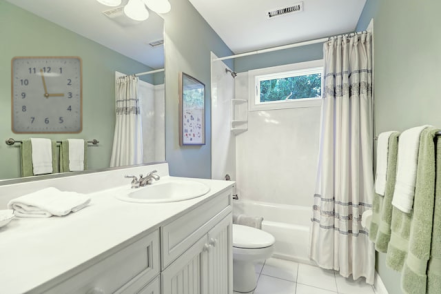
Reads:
h=2 m=58
